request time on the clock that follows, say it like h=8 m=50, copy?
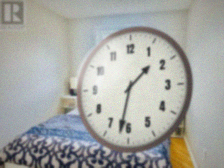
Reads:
h=1 m=32
